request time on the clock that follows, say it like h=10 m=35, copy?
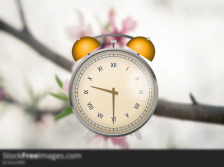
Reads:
h=9 m=30
